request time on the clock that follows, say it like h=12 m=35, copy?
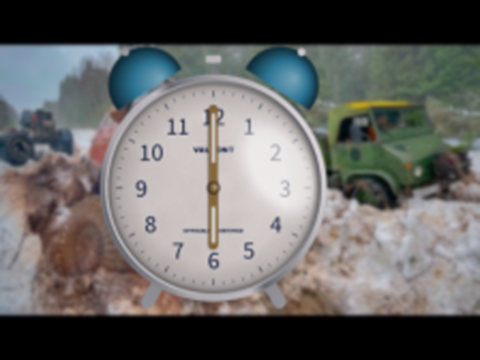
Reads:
h=6 m=0
